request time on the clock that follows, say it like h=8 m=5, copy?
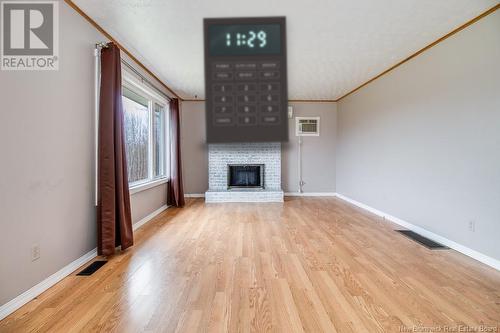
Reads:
h=11 m=29
